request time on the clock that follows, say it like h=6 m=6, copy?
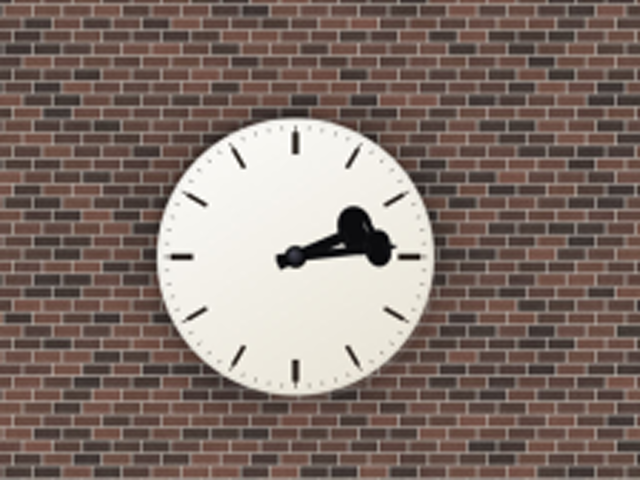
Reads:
h=2 m=14
